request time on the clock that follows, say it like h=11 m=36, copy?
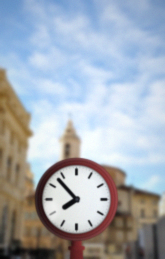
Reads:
h=7 m=53
